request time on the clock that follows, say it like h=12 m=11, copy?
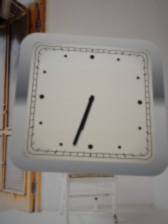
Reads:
h=6 m=33
